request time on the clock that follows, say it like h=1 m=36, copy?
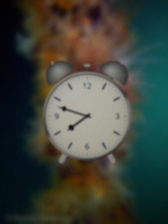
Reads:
h=7 m=48
